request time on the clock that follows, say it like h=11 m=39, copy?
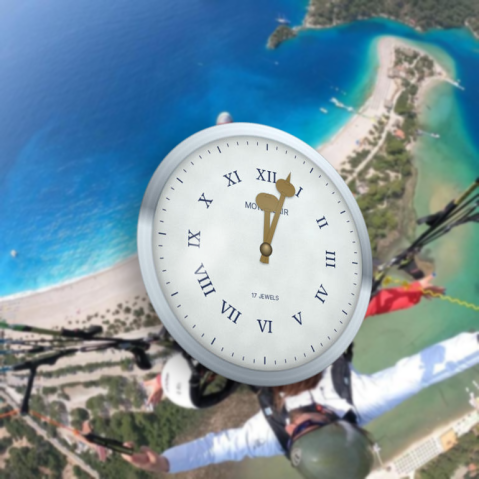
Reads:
h=12 m=3
